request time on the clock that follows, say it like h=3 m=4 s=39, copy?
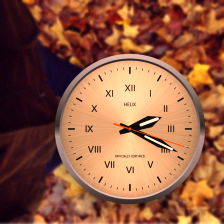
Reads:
h=2 m=19 s=18
